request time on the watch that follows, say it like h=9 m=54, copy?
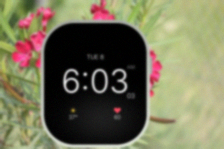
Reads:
h=6 m=3
